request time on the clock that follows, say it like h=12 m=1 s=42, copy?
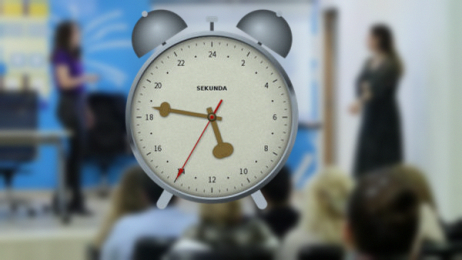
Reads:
h=10 m=46 s=35
